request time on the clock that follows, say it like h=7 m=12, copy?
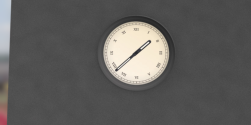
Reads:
h=1 m=38
